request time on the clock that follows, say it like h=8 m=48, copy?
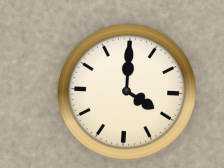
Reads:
h=4 m=0
